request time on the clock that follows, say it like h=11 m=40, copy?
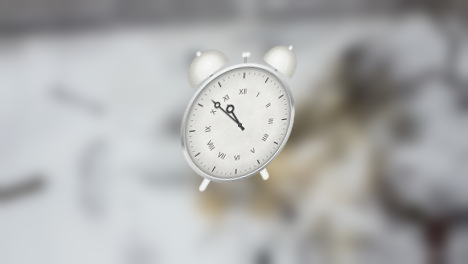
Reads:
h=10 m=52
